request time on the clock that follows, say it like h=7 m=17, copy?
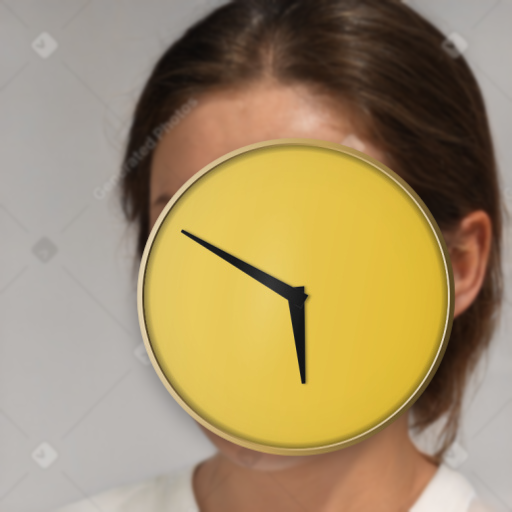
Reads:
h=5 m=50
